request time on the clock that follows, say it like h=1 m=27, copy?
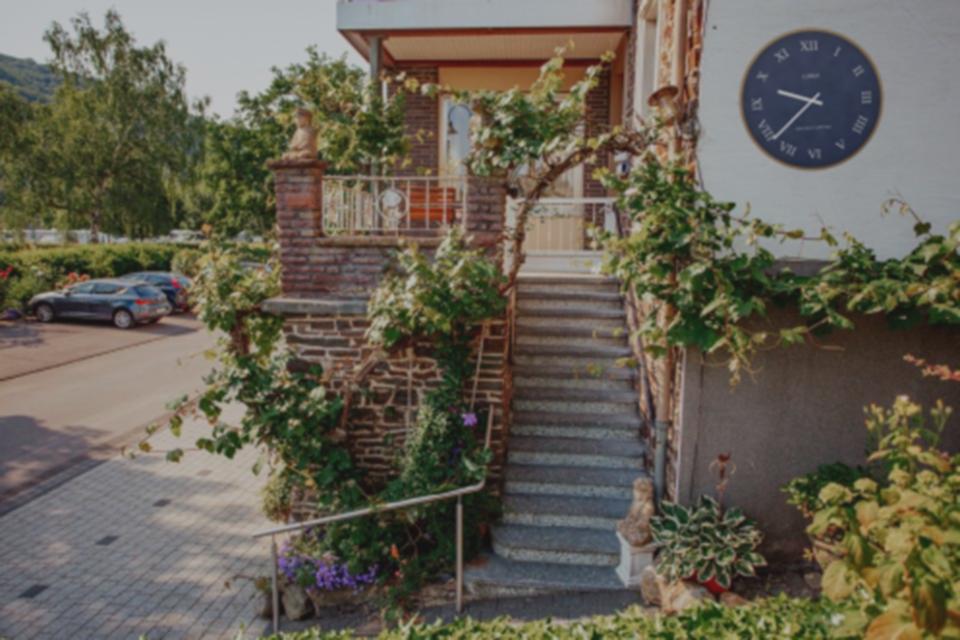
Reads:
h=9 m=38
